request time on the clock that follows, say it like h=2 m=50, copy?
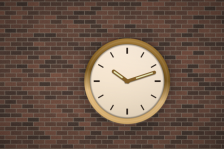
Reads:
h=10 m=12
